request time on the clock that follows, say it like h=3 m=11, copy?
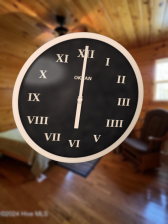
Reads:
h=6 m=0
